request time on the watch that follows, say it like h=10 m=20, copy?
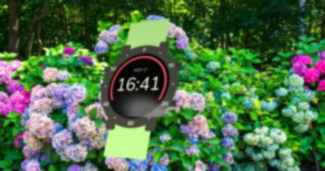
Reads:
h=16 m=41
